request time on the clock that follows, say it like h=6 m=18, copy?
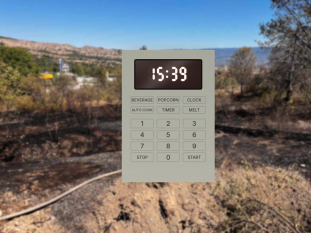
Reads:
h=15 m=39
